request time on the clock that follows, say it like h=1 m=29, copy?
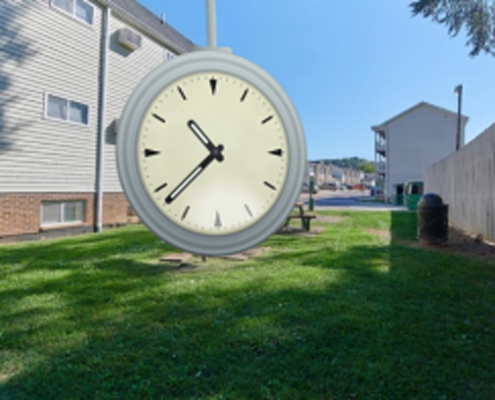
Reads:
h=10 m=38
